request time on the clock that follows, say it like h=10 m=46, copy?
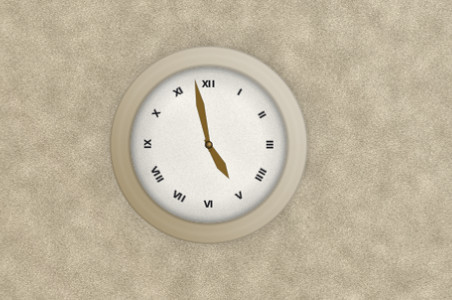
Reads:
h=4 m=58
